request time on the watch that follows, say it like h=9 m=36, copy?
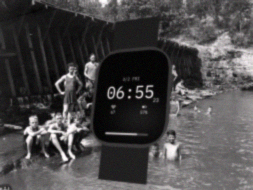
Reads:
h=6 m=55
